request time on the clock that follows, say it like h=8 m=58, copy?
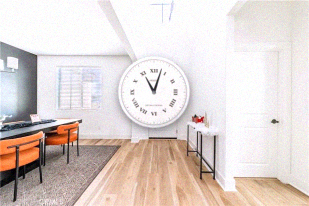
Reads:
h=11 m=3
